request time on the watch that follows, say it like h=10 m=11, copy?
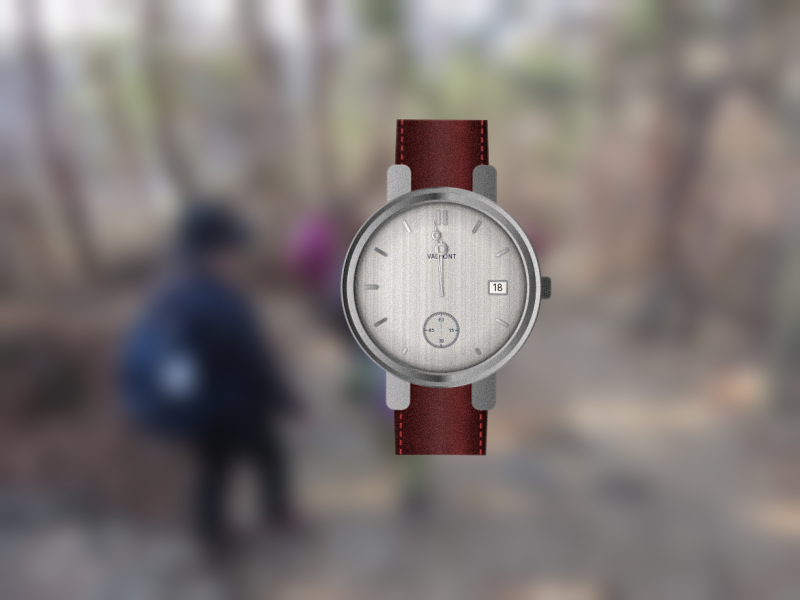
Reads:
h=11 m=59
